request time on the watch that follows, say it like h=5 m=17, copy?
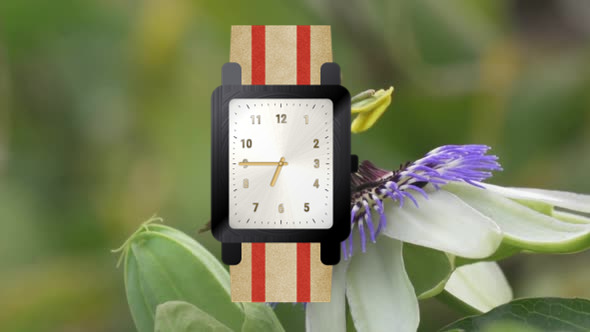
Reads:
h=6 m=45
